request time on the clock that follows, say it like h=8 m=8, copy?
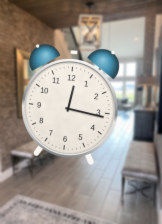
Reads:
h=12 m=16
